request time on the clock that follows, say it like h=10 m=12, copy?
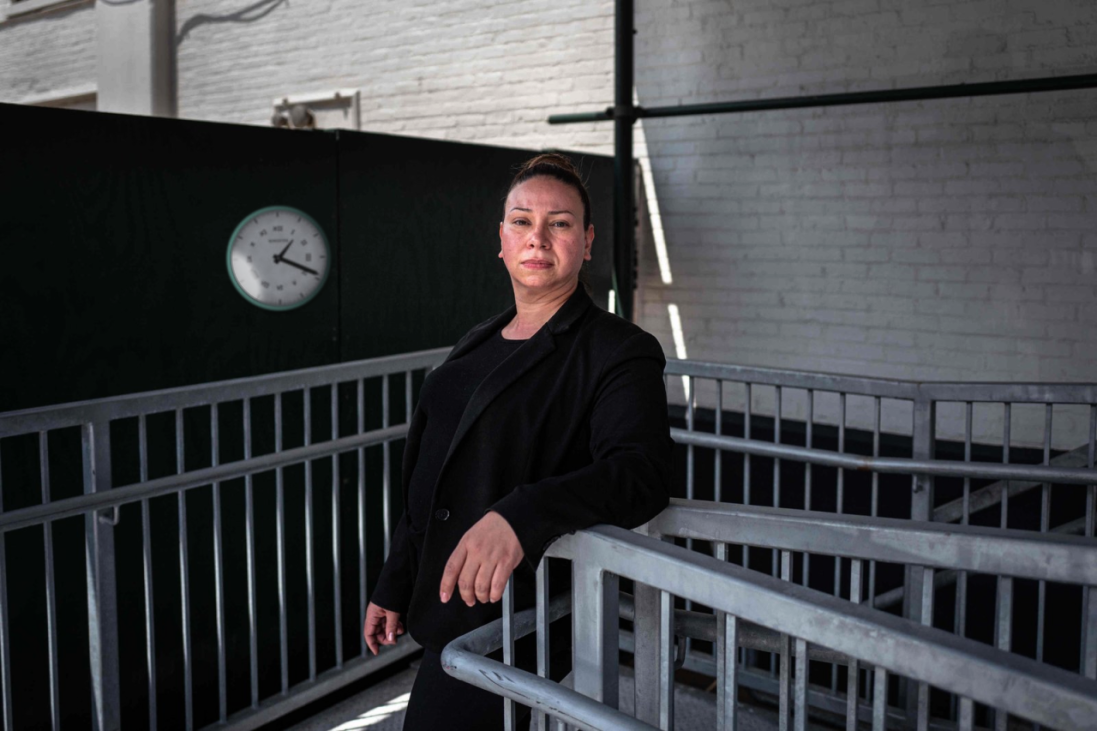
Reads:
h=1 m=19
